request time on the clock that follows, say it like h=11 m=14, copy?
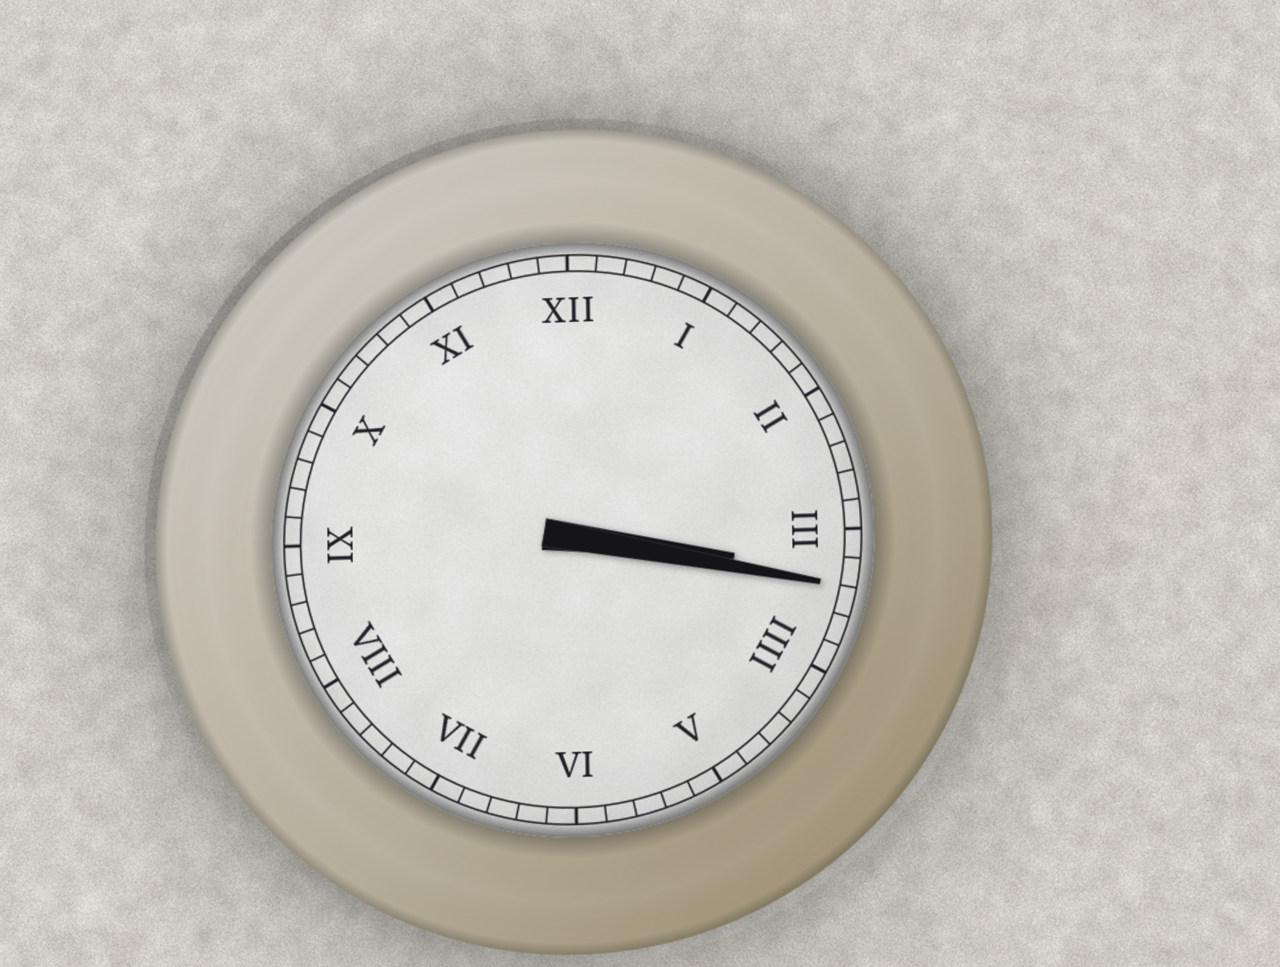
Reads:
h=3 m=17
